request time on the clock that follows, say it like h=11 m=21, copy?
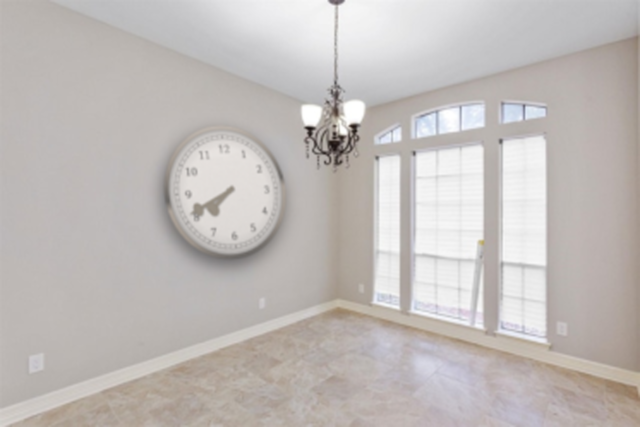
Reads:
h=7 m=41
